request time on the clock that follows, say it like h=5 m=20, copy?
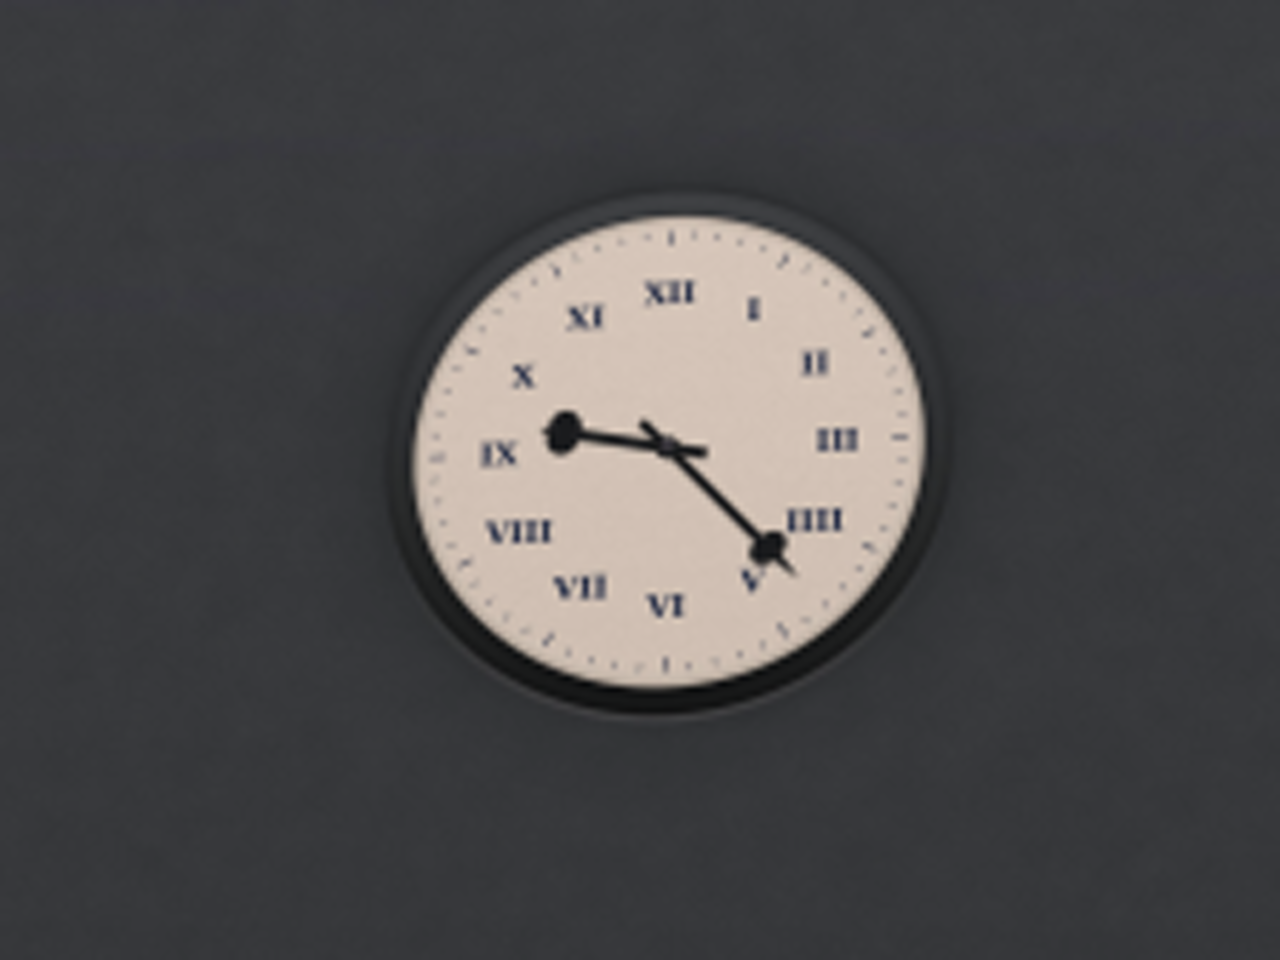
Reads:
h=9 m=23
